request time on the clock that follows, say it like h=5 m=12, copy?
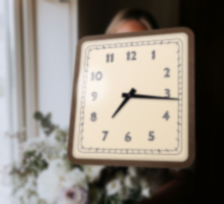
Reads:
h=7 m=16
